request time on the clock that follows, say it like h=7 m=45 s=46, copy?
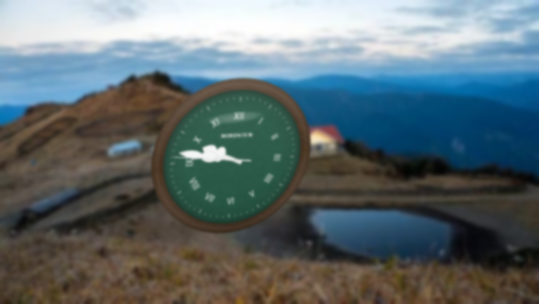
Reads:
h=9 m=46 s=46
